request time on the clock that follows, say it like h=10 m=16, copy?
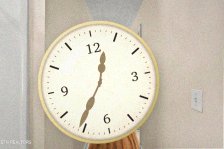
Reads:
h=12 m=36
